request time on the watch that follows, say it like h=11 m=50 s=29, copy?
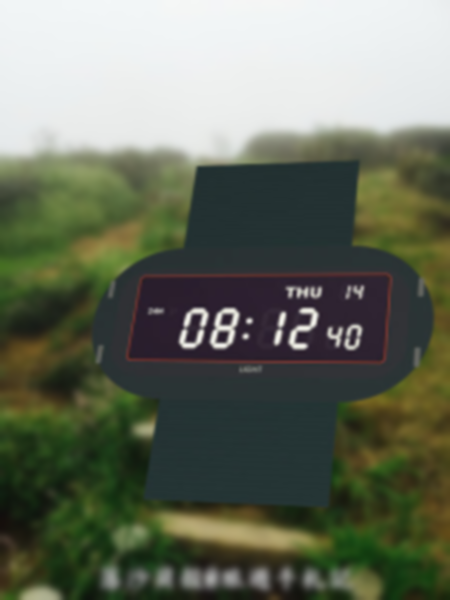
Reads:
h=8 m=12 s=40
